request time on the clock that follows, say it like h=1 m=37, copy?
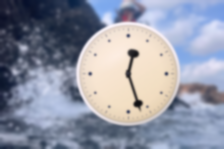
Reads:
h=12 m=27
